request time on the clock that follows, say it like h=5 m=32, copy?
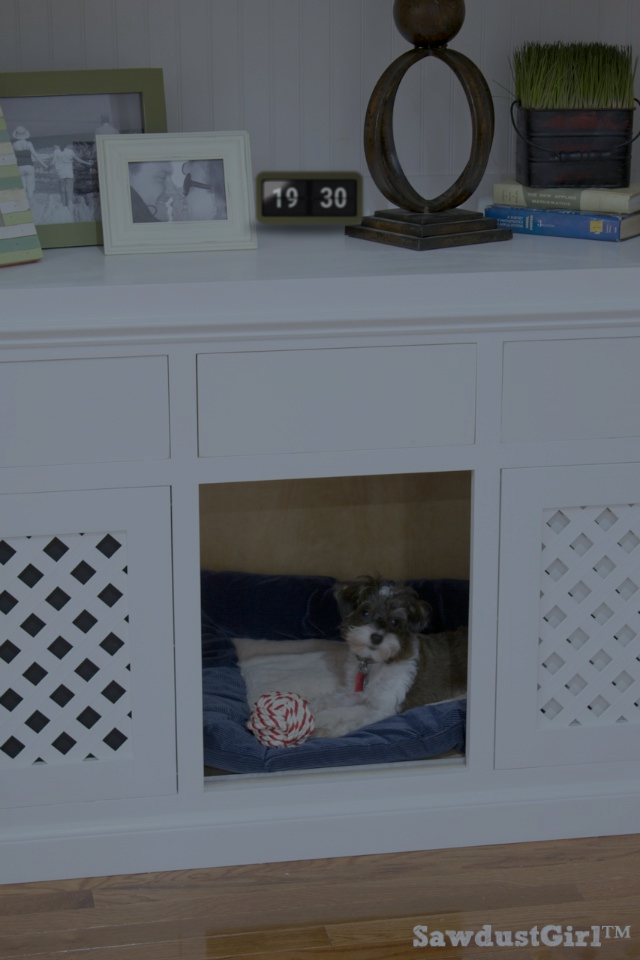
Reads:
h=19 m=30
